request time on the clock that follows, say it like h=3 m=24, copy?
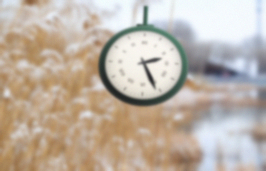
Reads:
h=2 m=26
